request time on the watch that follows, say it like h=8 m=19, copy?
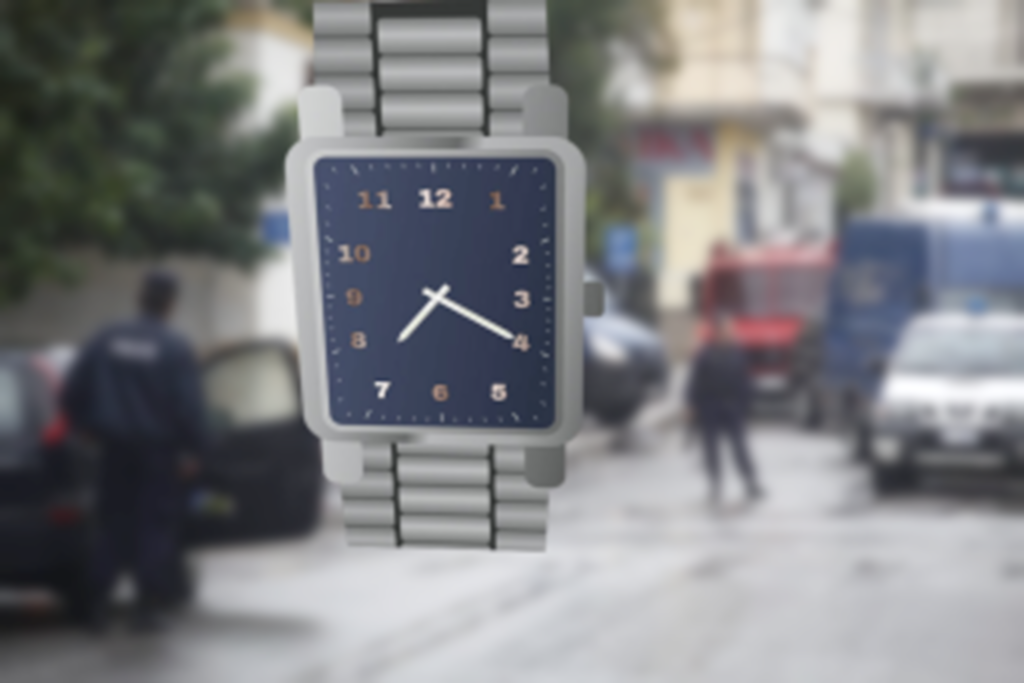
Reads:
h=7 m=20
